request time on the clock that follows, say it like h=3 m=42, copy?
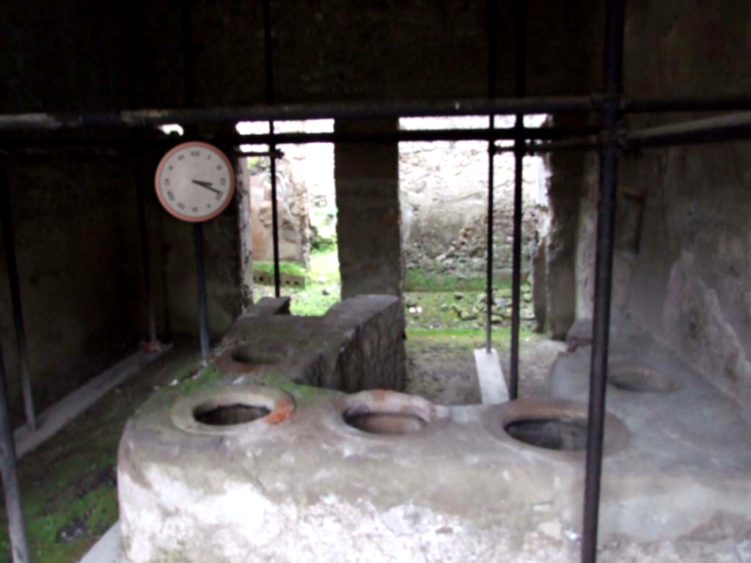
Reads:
h=3 m=19
